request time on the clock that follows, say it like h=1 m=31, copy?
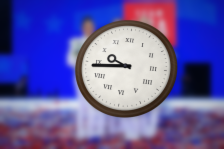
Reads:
h=9 m=44
